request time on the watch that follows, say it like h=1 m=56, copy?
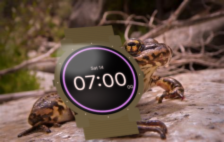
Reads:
h=7 m=0
